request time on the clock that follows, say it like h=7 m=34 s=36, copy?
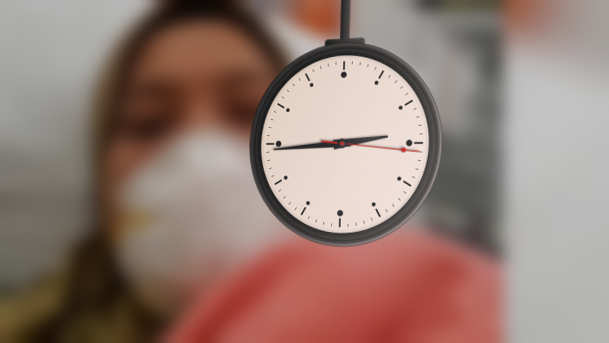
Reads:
h=2 m=44 s=16
